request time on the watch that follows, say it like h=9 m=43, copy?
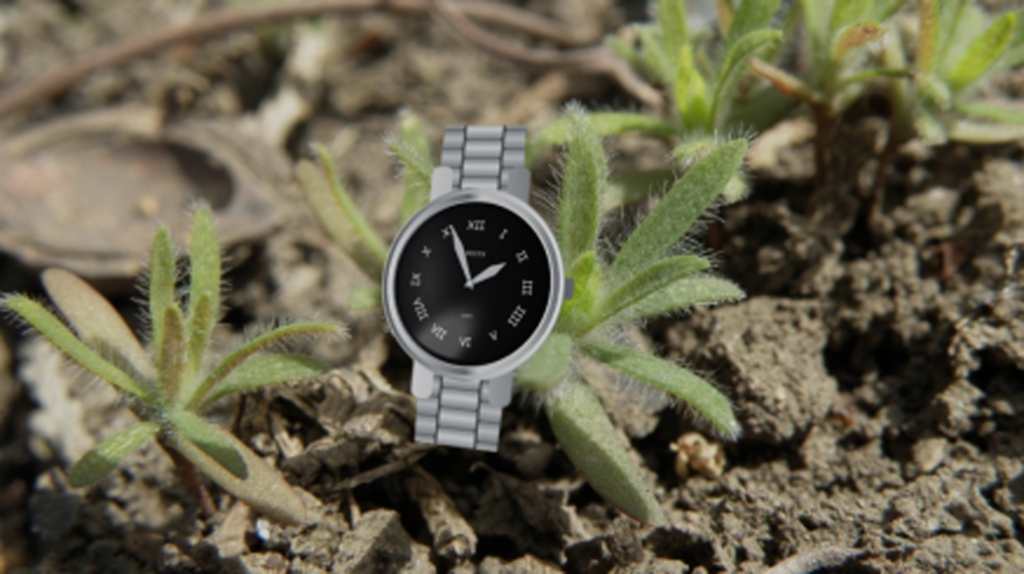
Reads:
h=1 m=56
